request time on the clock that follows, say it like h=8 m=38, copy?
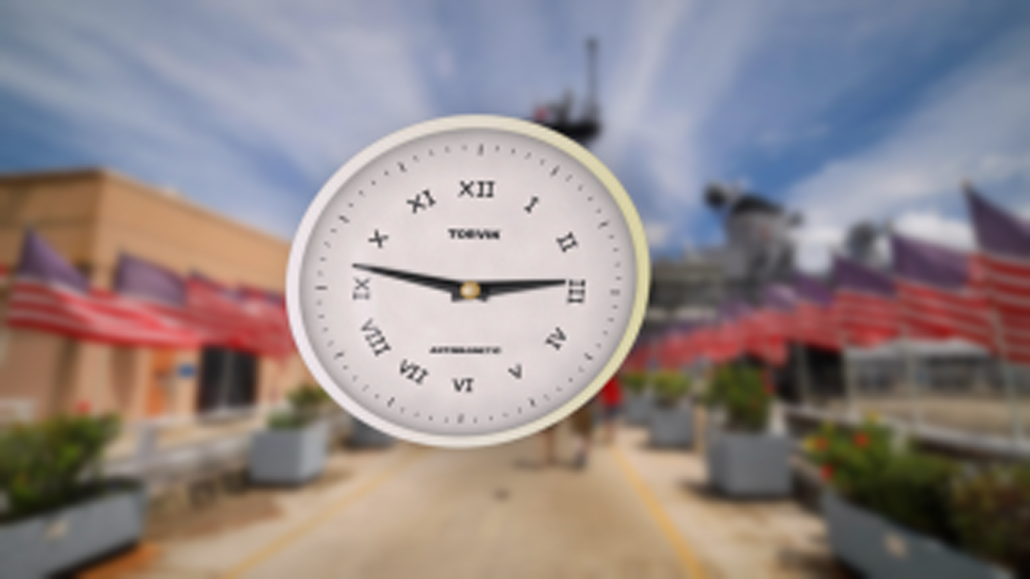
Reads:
h=2 m=47
